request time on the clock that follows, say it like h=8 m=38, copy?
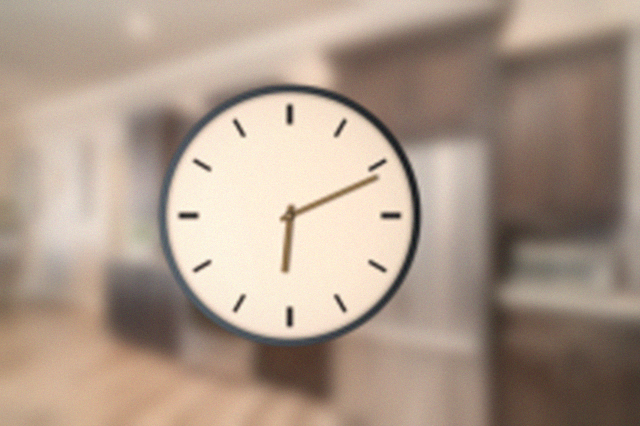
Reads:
h=6 m=11
